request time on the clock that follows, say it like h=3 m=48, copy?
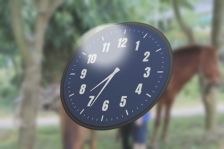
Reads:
h=7 m=34
